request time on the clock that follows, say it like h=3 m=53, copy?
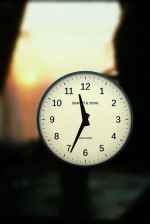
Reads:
h=11 m=34
